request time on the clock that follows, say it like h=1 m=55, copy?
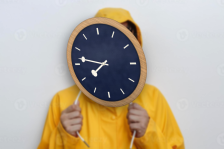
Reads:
h=7 m=47
